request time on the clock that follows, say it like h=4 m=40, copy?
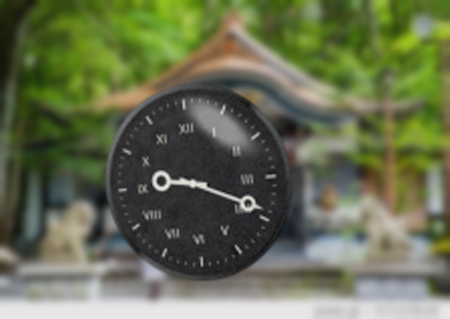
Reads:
h=9 m=19
